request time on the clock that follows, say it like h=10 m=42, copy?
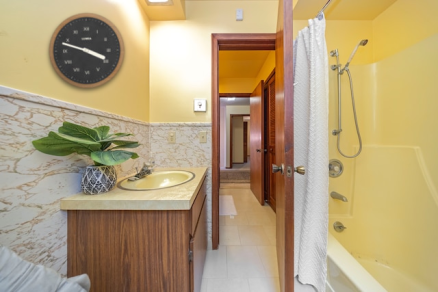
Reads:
h=3 m=48
